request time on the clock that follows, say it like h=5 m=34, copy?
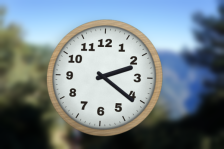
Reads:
h=2 m=21
